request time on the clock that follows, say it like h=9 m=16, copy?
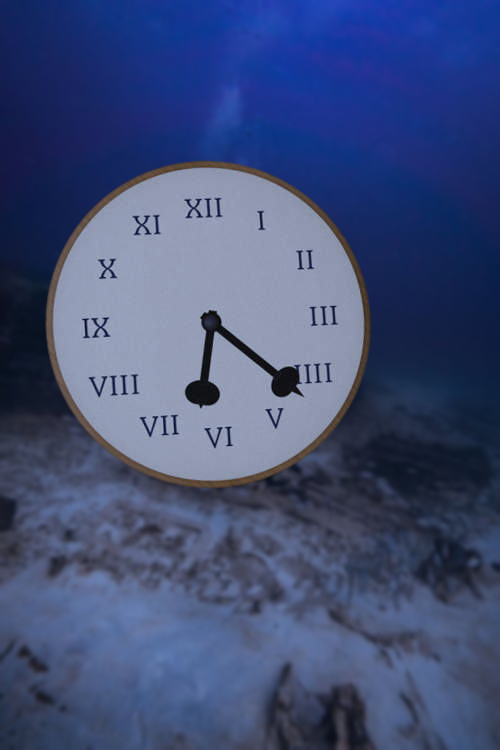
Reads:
h=6 m=22
